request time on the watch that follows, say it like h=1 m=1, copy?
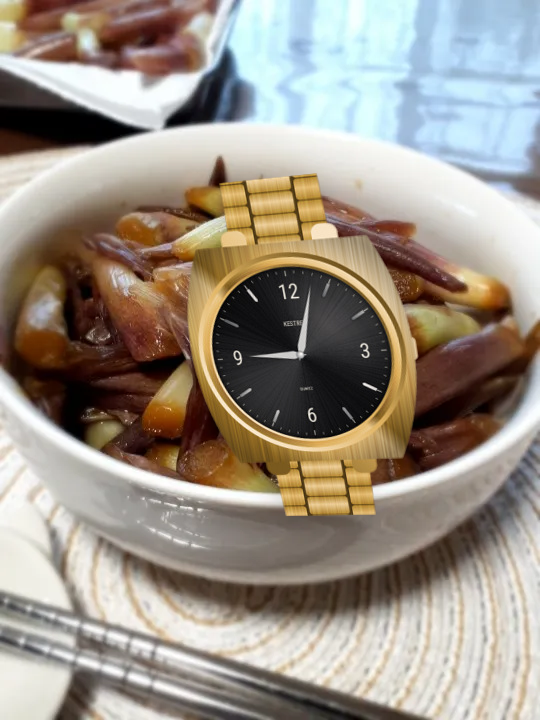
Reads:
h=9 m=3
